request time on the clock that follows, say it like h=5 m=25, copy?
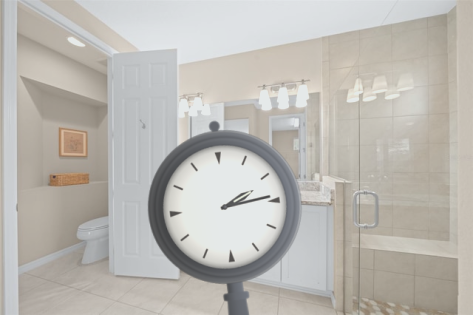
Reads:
h=2 m=14
